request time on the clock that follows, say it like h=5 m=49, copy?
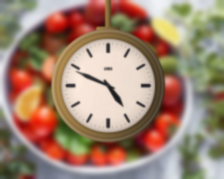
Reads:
h=4 m=49
